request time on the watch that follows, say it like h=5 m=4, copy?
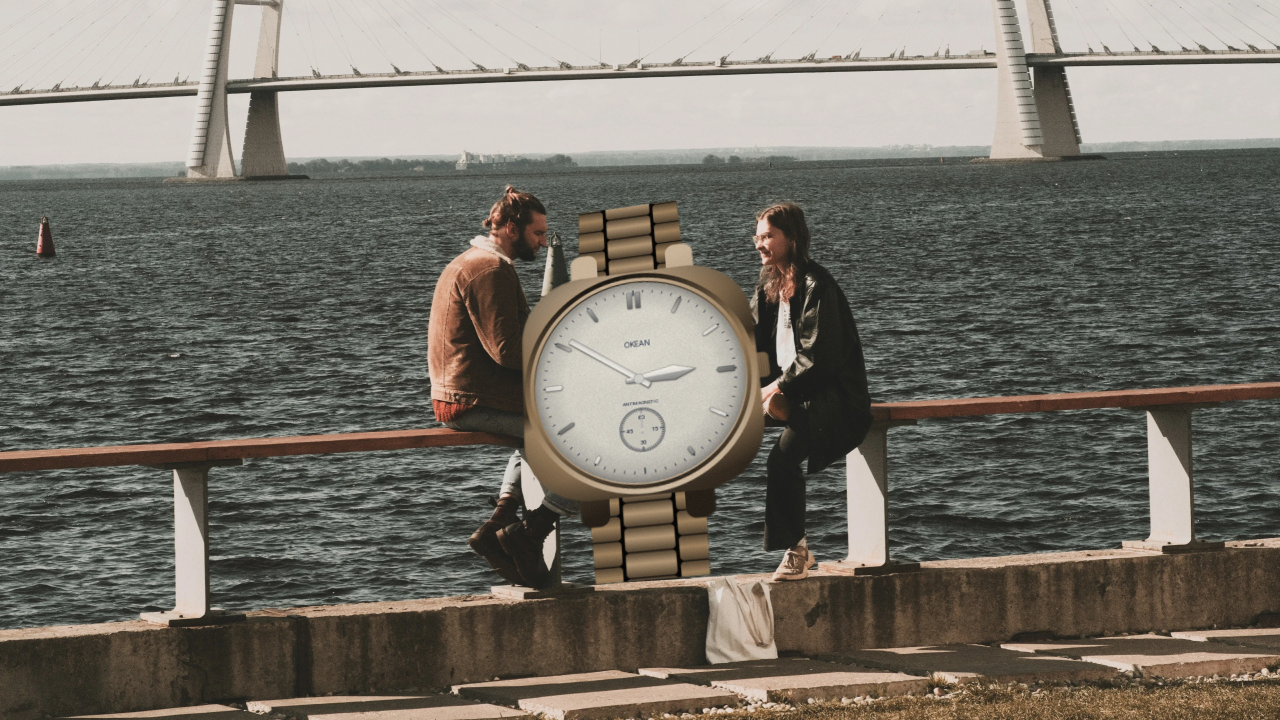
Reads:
h=2 m=51
